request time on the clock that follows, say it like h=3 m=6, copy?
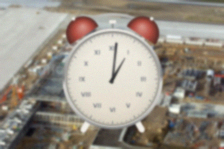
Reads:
h=1 m=1
